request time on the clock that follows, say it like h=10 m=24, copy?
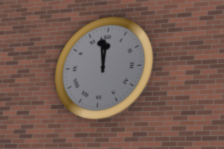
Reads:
h=11 m=58
